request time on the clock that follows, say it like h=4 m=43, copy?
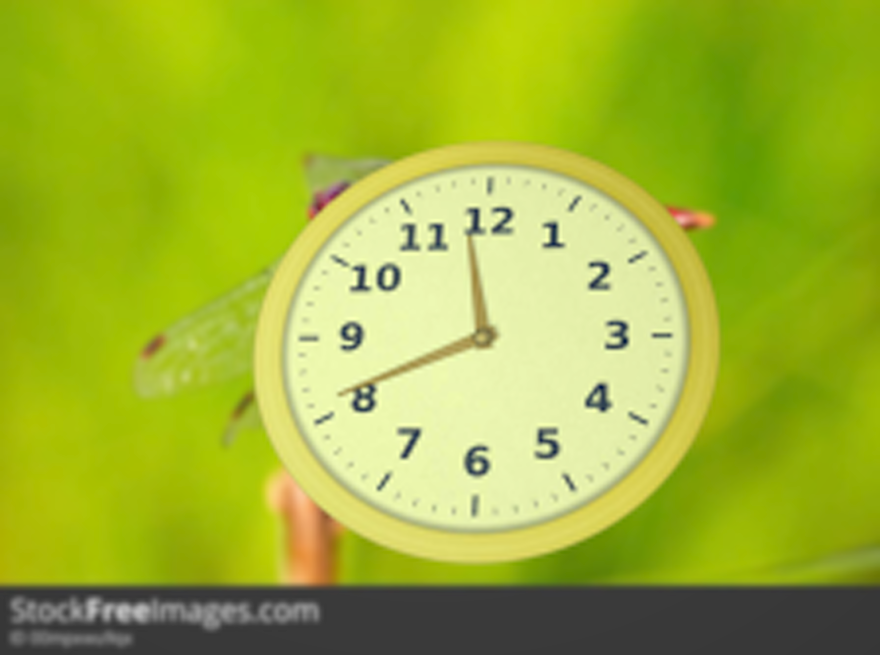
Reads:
h=11 m=41
